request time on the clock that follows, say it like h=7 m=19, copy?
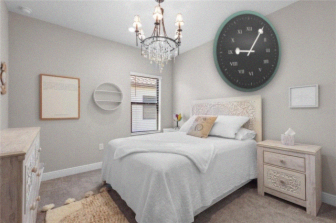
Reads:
h=9 m=6
